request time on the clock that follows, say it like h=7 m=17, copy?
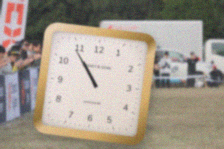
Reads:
h=10 m=54
